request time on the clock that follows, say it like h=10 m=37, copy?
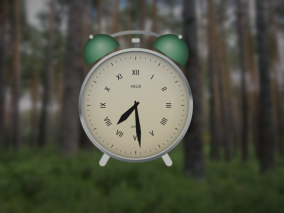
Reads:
h=7 m=29
